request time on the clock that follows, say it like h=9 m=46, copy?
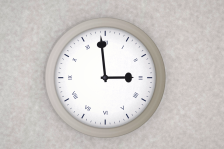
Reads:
h=2 m=59
